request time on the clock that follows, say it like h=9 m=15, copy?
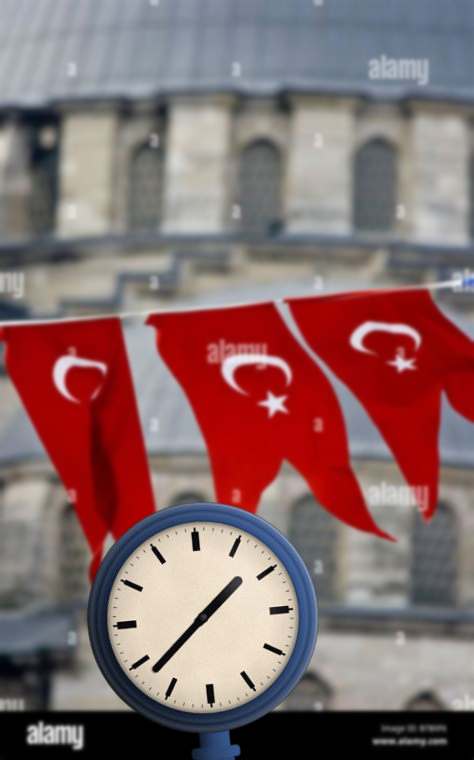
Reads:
h=1 m=38
